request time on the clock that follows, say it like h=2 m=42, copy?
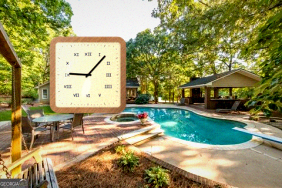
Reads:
h=9 m=7
